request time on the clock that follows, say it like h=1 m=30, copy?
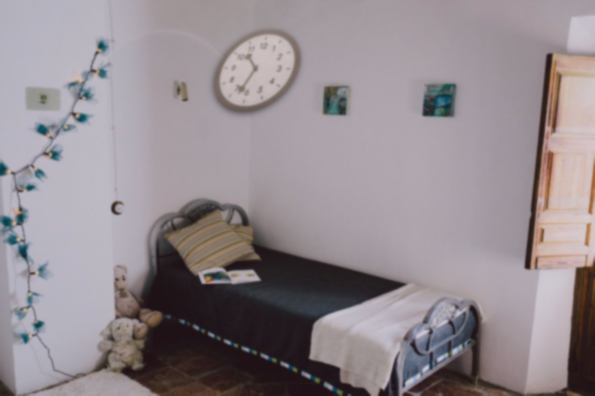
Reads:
h=10 m=33
